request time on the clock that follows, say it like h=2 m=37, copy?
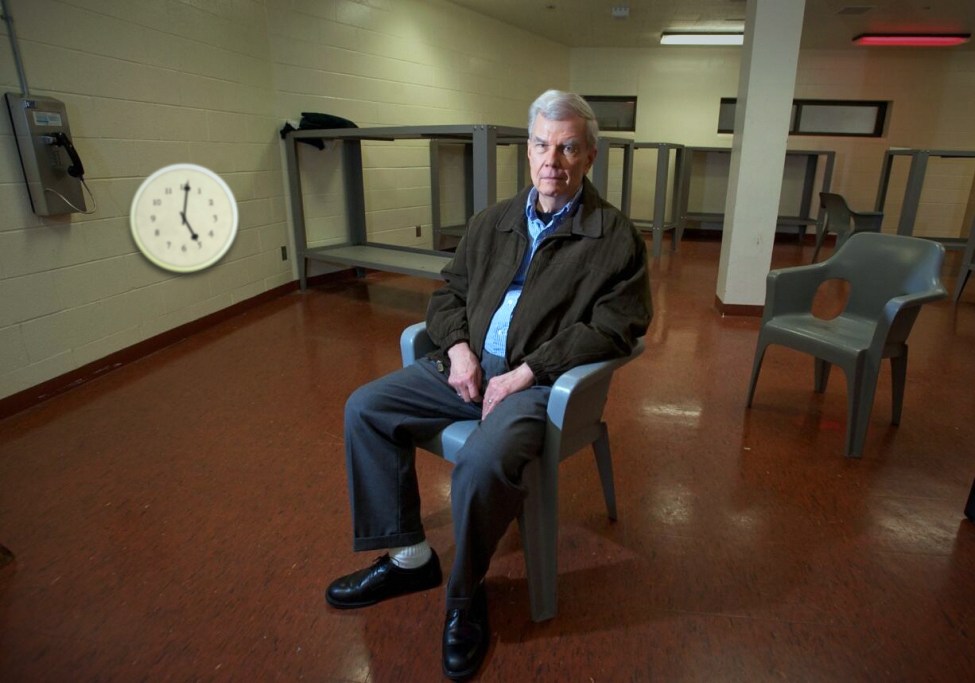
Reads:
h=5 m=1
